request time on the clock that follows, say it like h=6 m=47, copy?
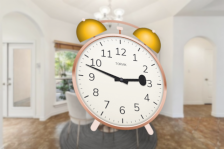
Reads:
h=2 m=48
